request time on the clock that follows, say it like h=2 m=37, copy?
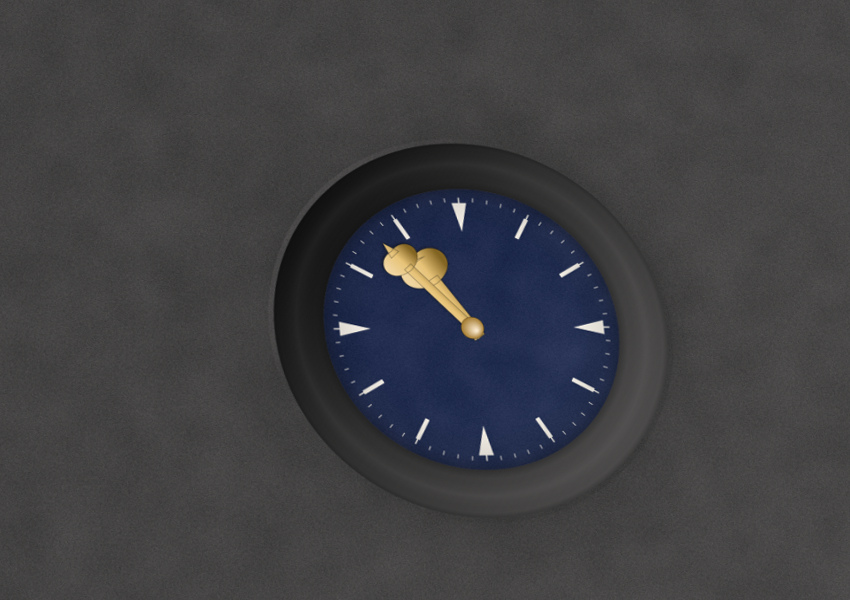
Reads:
h=10 m=53
